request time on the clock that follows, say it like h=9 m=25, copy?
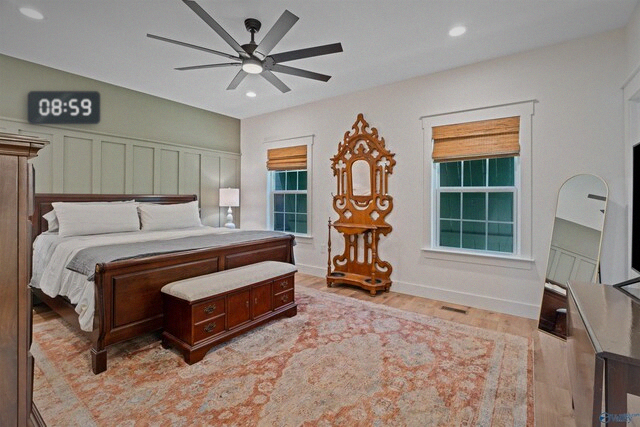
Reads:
h=8 m=59
